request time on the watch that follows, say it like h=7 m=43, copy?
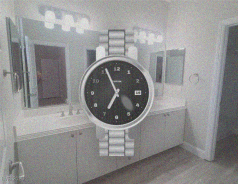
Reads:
h=6 m=56
